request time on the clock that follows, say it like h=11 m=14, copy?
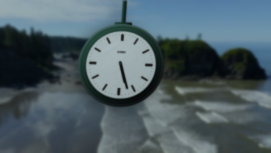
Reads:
h=5 m=27
